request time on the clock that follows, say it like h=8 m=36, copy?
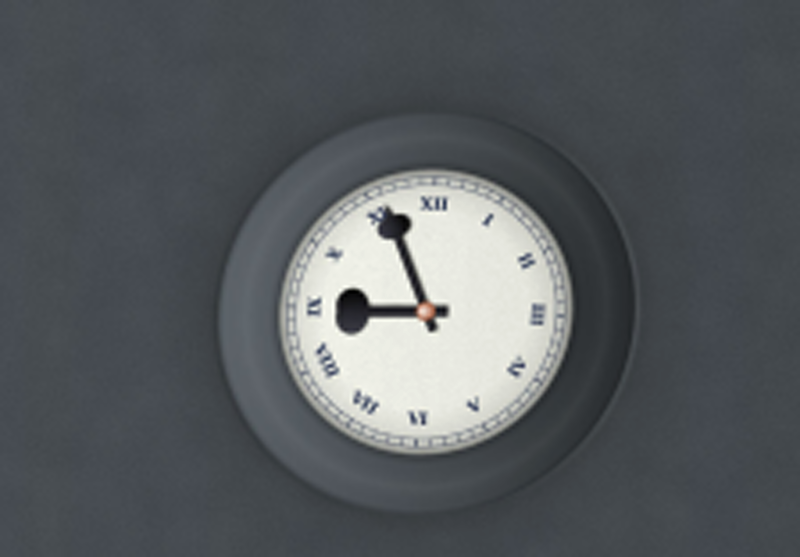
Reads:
h=8 m=56
